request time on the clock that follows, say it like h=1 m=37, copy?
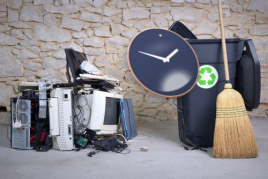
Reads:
h=1 m=48
